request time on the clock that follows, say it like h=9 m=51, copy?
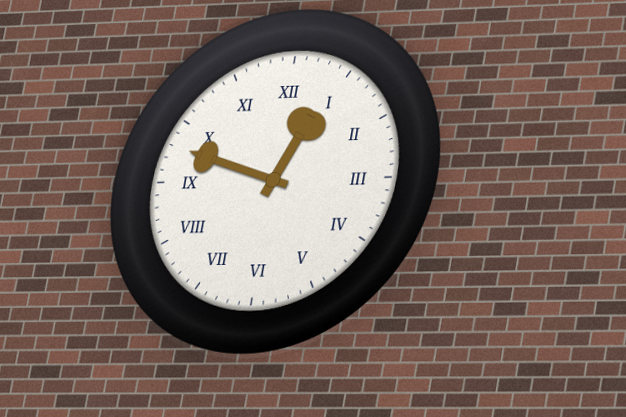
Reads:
h=12 m=48
